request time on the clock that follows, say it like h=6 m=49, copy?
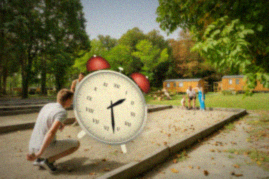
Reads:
h=1 m=27
